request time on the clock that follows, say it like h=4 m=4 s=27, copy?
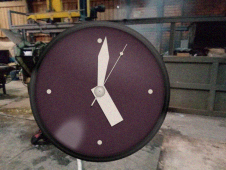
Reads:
h=5 m=1 s=5
